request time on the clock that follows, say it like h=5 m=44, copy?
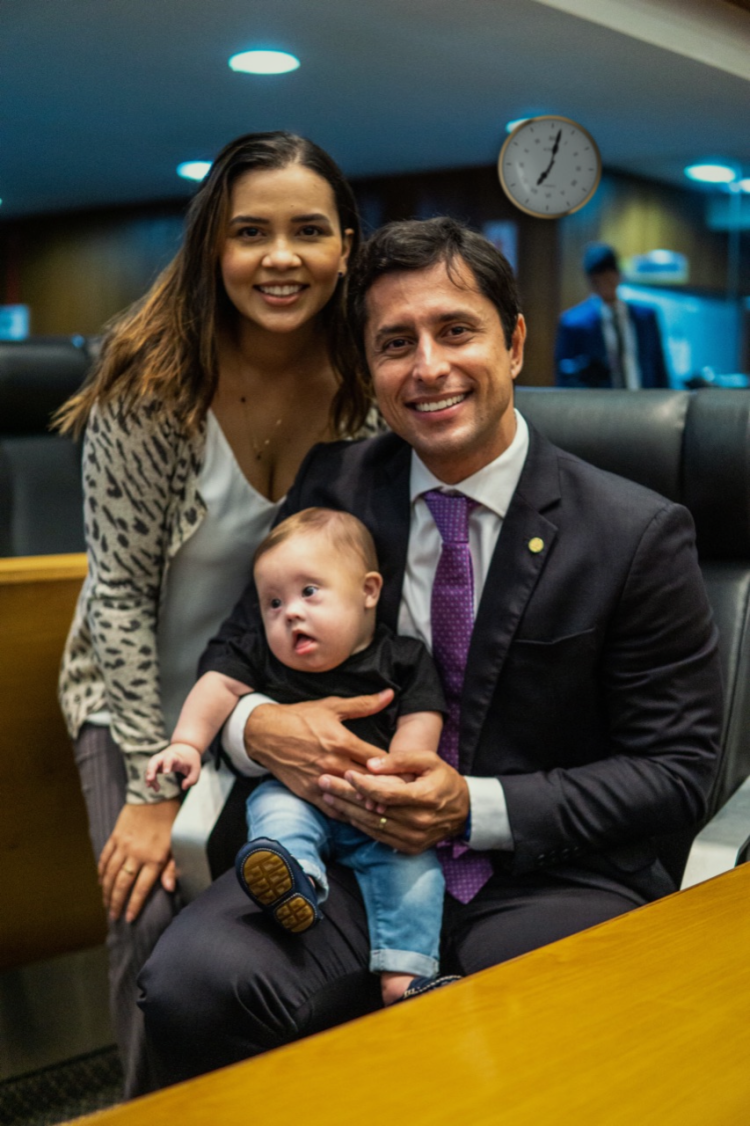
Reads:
h=7 m=2
